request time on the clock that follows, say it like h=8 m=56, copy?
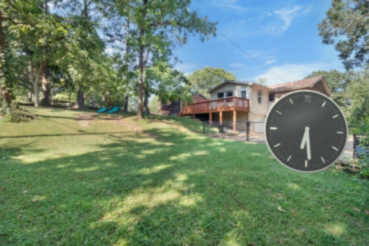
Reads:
h=6 m=29
